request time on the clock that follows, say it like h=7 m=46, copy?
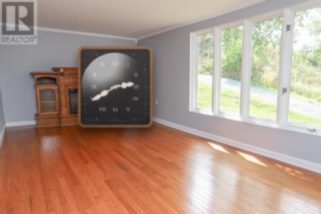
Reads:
h=2 m=40
